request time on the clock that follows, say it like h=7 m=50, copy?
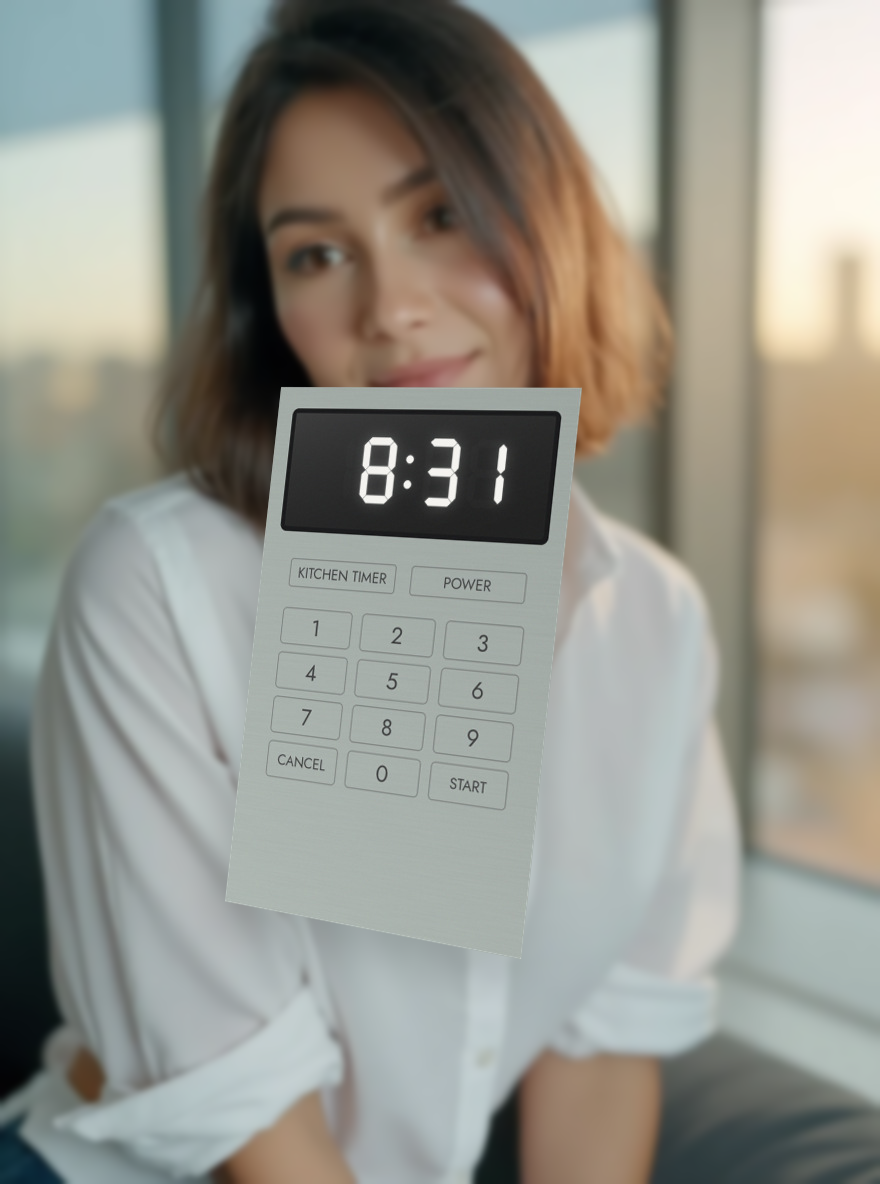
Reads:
h=8 m=31
